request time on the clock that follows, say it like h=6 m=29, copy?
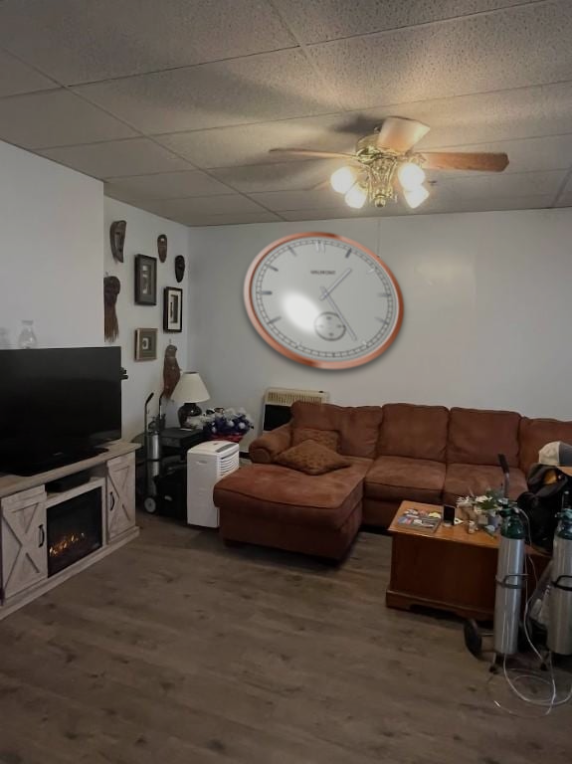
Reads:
h=1 m=26
